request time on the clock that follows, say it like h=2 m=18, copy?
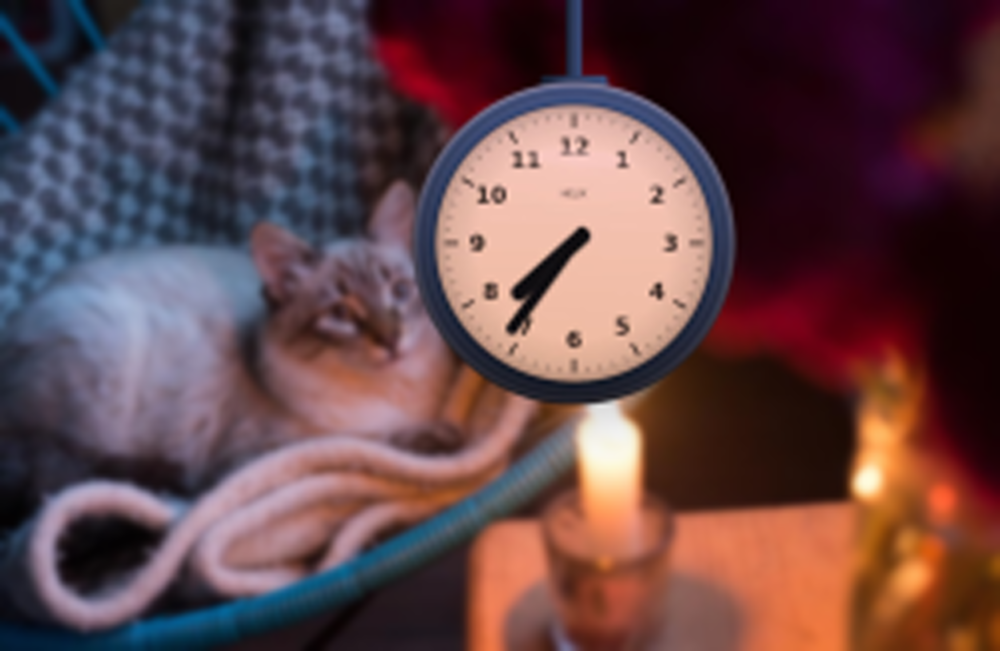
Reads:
h=7 m=36
